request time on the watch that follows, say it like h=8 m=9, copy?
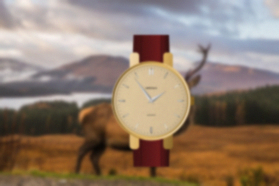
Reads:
h=1 m=54
